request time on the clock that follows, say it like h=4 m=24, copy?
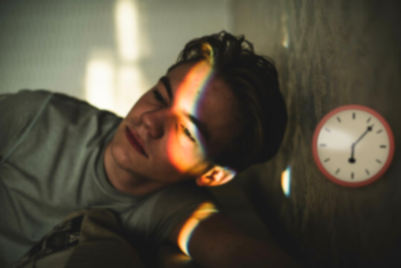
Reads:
h=6 m=7
